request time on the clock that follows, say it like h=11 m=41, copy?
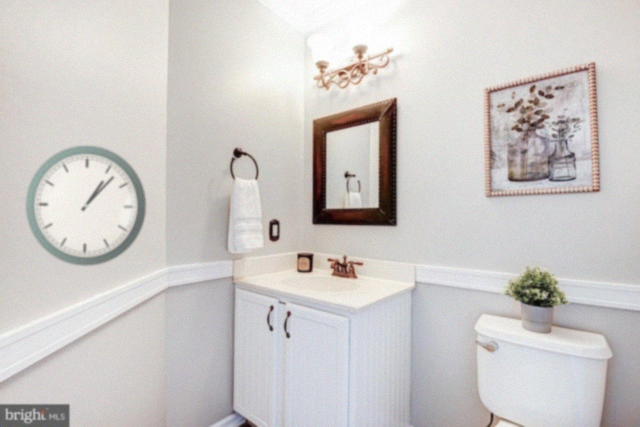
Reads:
h=1 m=7
